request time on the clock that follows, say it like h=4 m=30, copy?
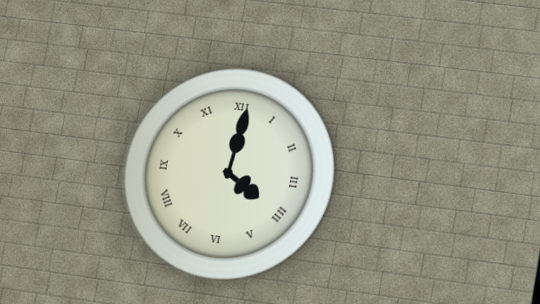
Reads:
h=4 m=1
